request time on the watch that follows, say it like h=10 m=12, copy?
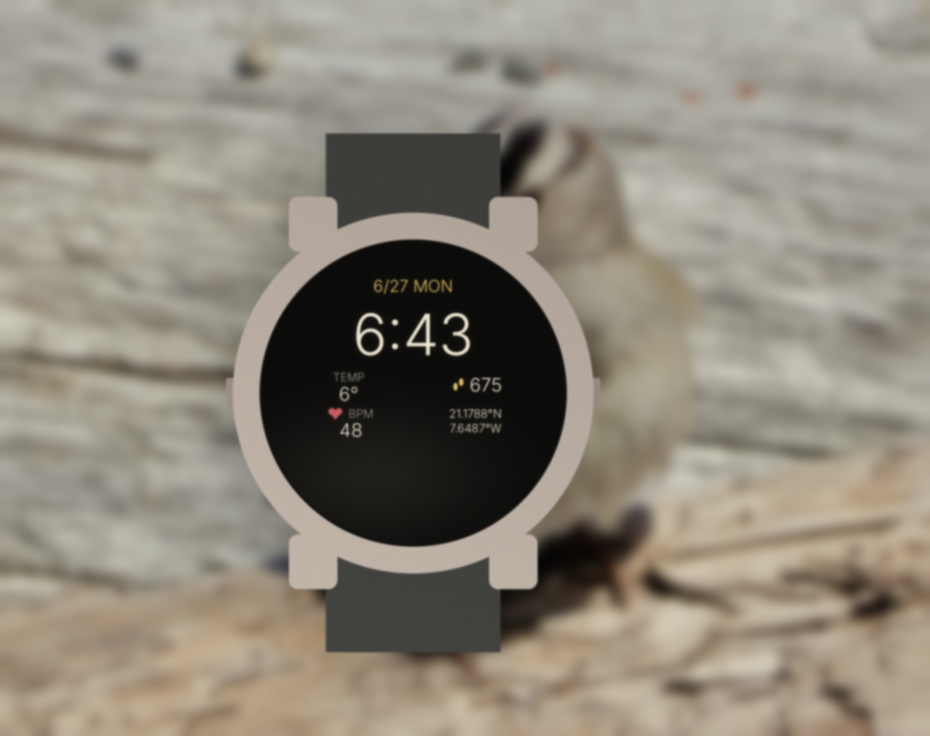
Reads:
h=6 m=43
